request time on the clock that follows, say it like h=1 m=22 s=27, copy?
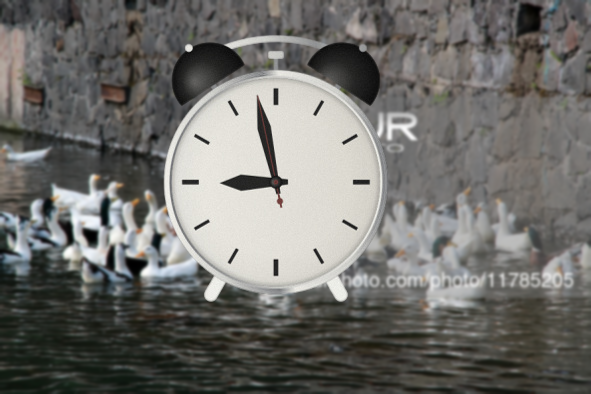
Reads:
h=8 m=57 s=58
